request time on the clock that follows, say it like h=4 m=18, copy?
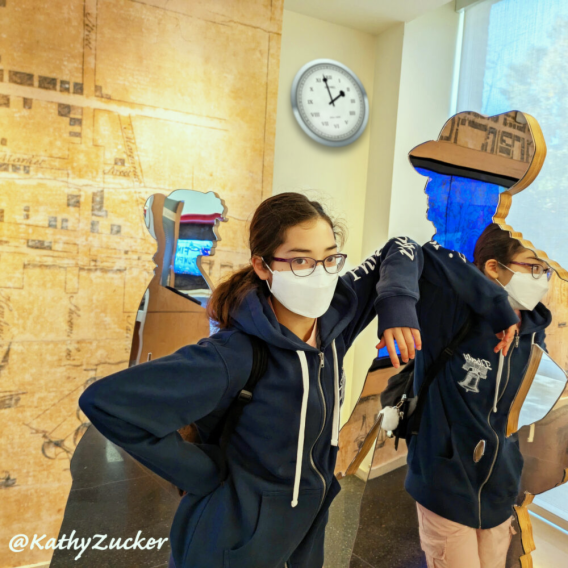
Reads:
h=1 m=58
